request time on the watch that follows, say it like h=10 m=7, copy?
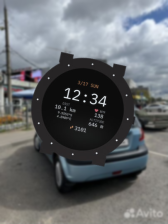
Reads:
h=12 m=34
